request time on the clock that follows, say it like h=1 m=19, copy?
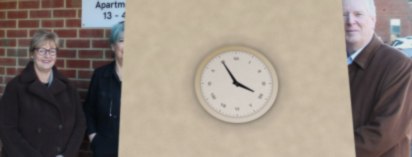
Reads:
h=3 m=55
